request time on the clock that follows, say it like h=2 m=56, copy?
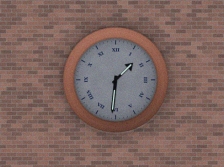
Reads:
h=1 m=31
